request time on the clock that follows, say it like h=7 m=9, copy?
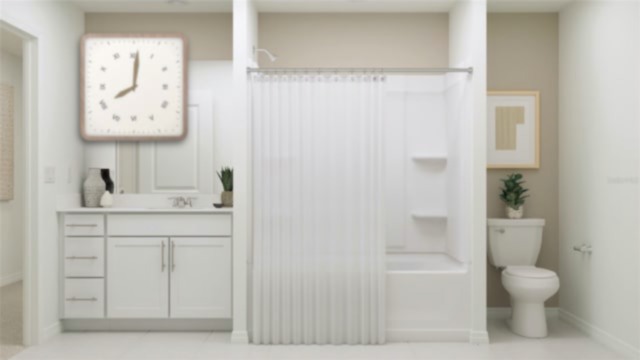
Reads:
h=8 m=1
